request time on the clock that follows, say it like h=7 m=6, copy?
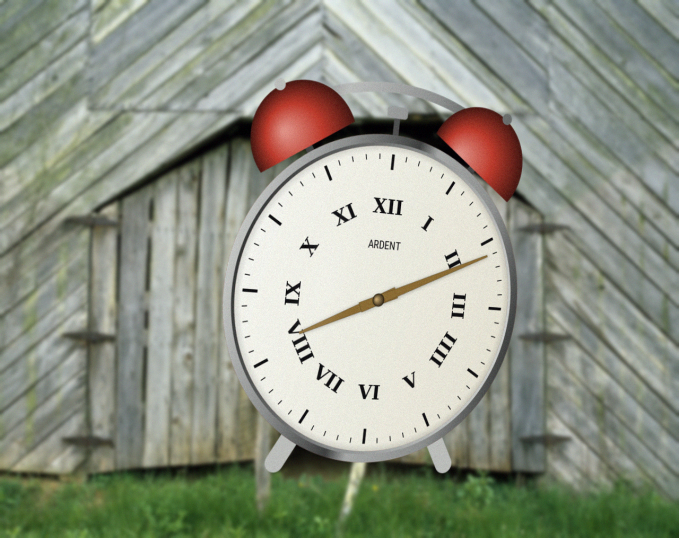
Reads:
h=8 m=11
